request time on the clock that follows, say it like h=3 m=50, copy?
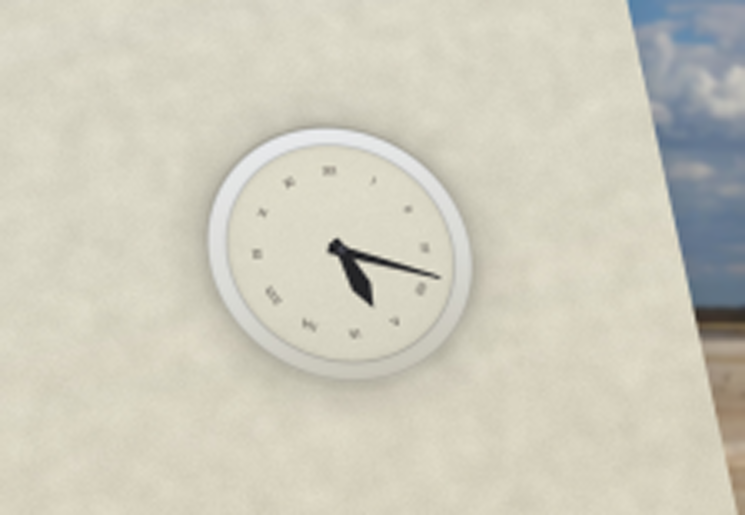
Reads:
h=5 m=18
